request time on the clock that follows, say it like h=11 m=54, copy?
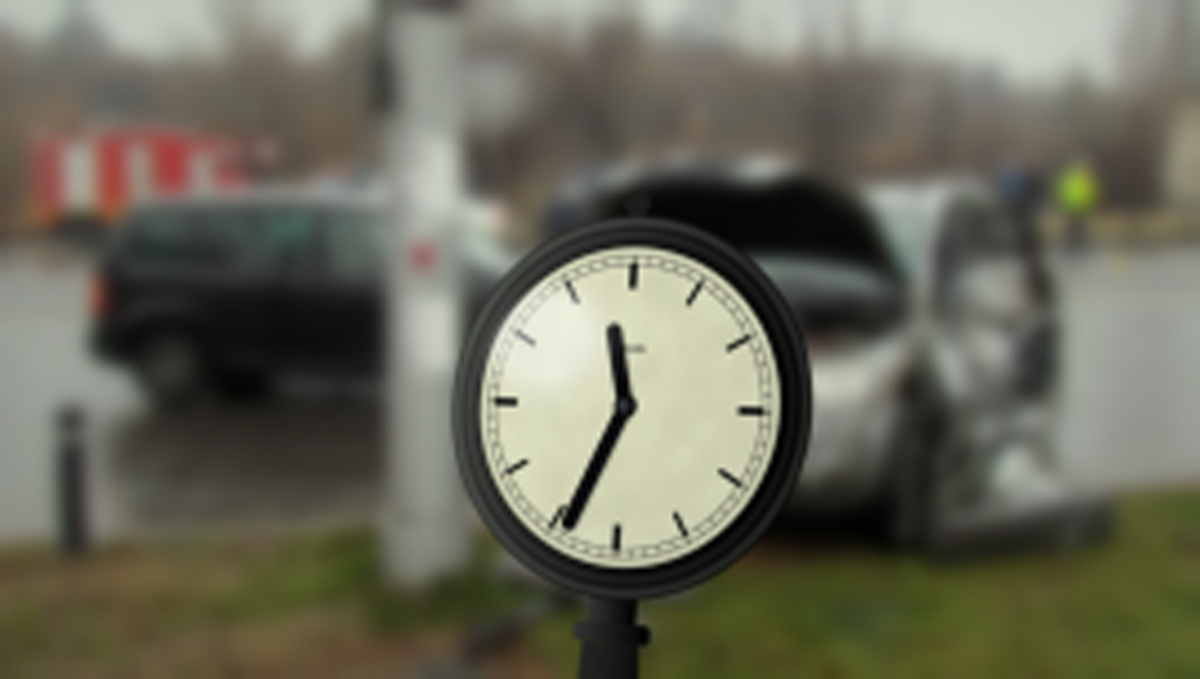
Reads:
h=11 m=34
